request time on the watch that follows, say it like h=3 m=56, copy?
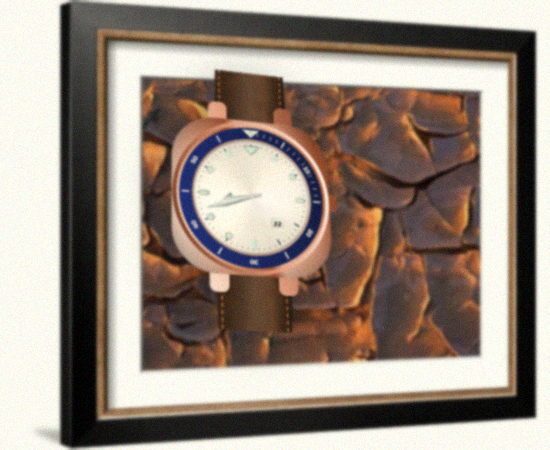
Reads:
h=8 m=42
